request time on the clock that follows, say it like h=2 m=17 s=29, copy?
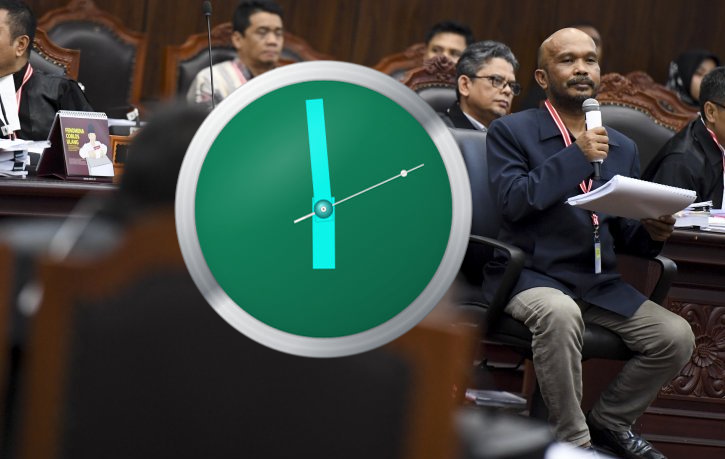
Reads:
h=5 m=59 s=11
